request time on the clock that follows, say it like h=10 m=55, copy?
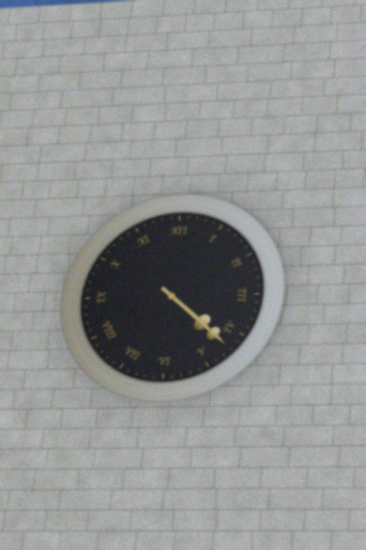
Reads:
h=4 m=22
